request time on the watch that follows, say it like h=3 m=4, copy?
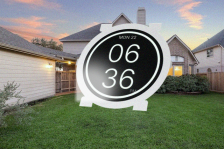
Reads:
h=6 m=36
